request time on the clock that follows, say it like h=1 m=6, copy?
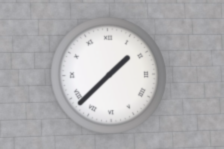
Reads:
h=1 m=38
